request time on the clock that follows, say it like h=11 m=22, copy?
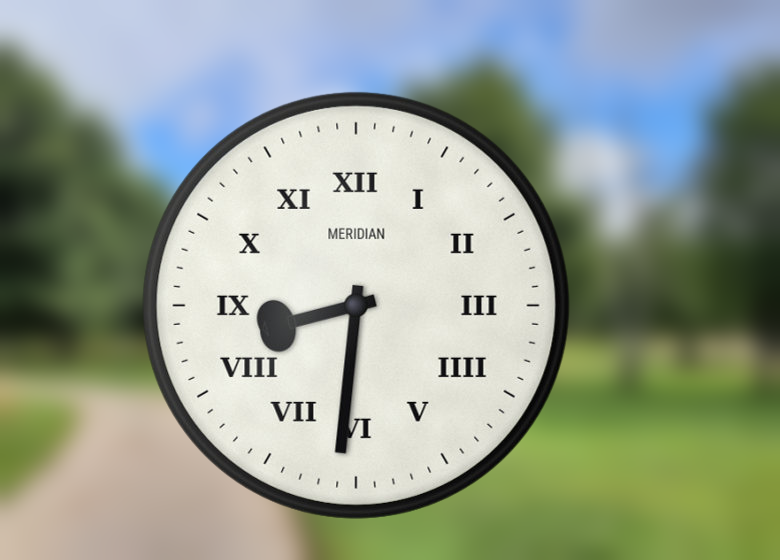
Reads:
h=8 m=31
